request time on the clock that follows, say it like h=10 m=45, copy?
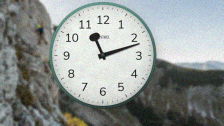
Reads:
h=11 m=12
